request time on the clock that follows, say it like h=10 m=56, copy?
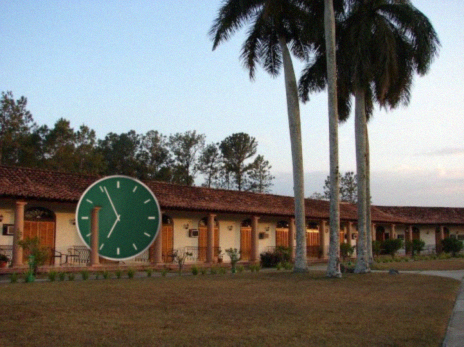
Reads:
h=6 m=56
